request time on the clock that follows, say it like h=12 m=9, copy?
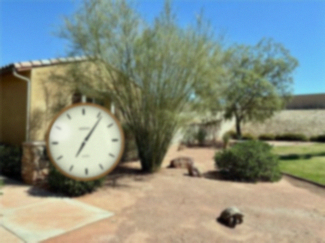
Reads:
h=7 m=6
